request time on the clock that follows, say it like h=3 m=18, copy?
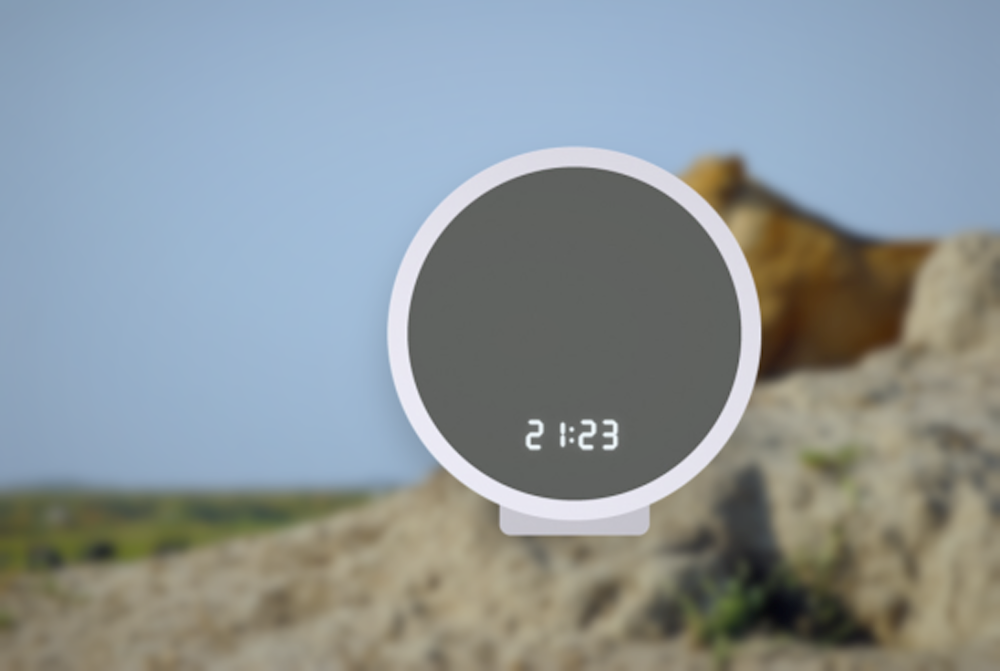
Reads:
h=21 m=23
